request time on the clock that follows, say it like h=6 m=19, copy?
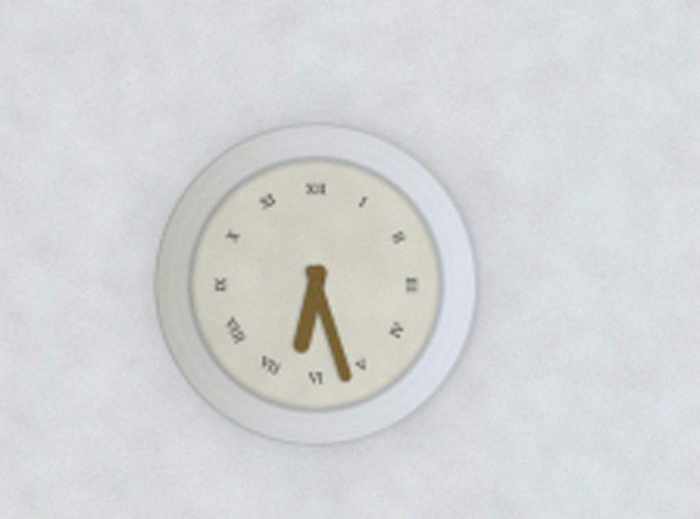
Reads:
h=6 m=27
